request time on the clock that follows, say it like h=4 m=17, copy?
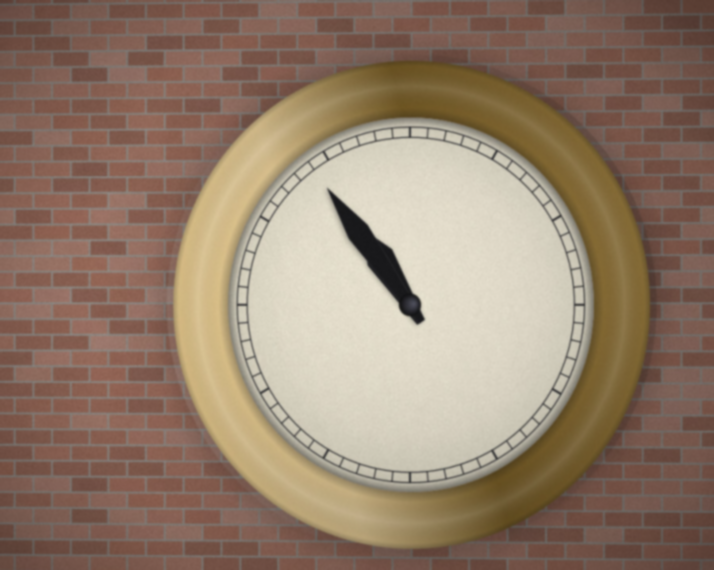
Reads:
h=10 m=54
